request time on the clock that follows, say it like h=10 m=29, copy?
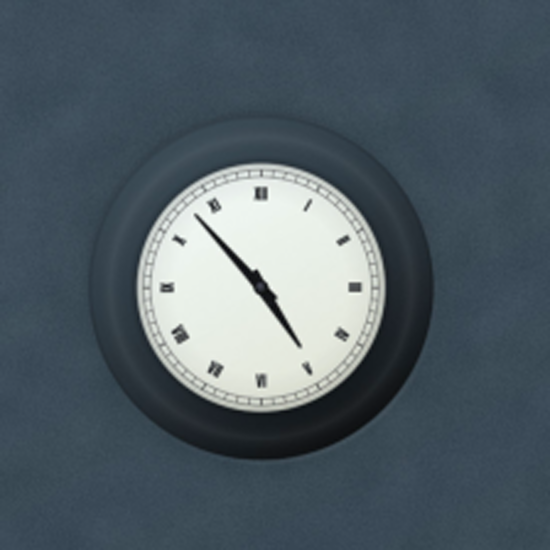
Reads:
h=4 m=53
